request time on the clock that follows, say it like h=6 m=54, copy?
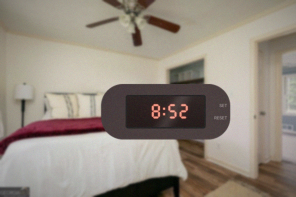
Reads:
h=8 m=52
